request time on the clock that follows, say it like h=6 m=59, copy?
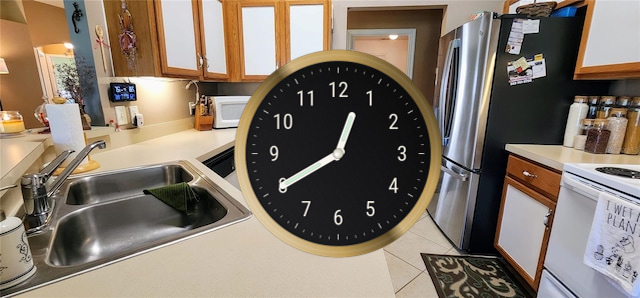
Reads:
h=12 m=40
